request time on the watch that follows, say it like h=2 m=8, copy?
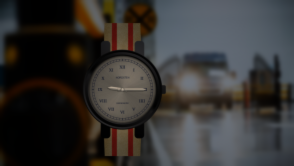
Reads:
h=9 m=15
